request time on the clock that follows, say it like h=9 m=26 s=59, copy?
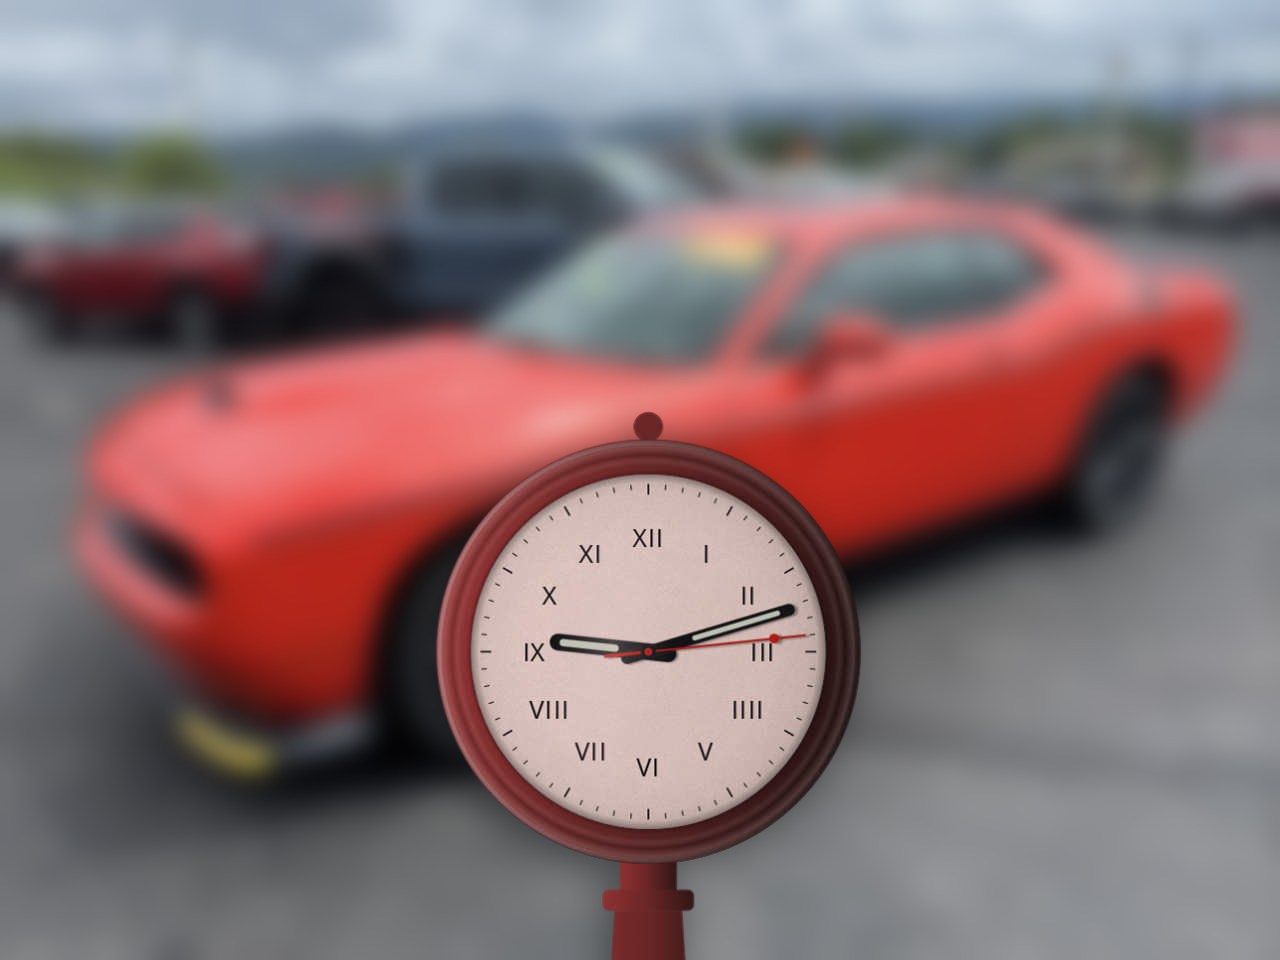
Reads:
h=9 m=12 s=14
